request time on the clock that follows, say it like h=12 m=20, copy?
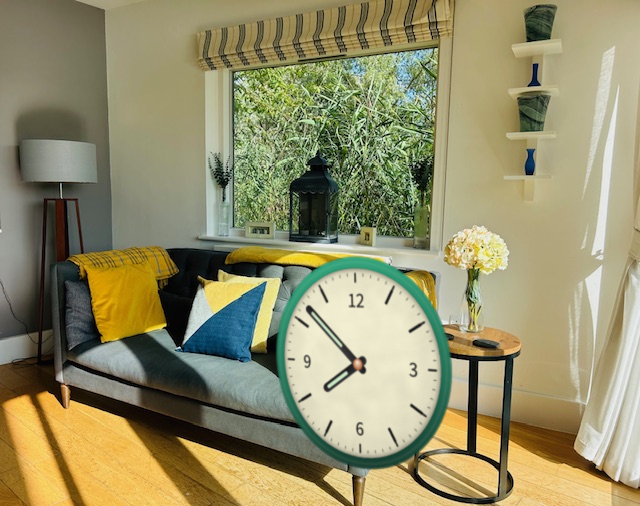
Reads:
h=7 m=52
